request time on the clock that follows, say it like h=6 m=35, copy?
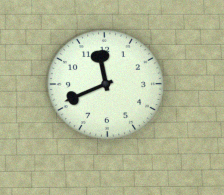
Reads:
h=11 m=41
